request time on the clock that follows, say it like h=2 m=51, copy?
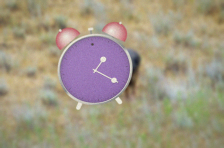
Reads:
h=1 m=21
